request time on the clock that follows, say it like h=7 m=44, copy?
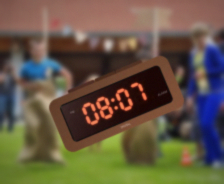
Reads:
h=8 m=7
